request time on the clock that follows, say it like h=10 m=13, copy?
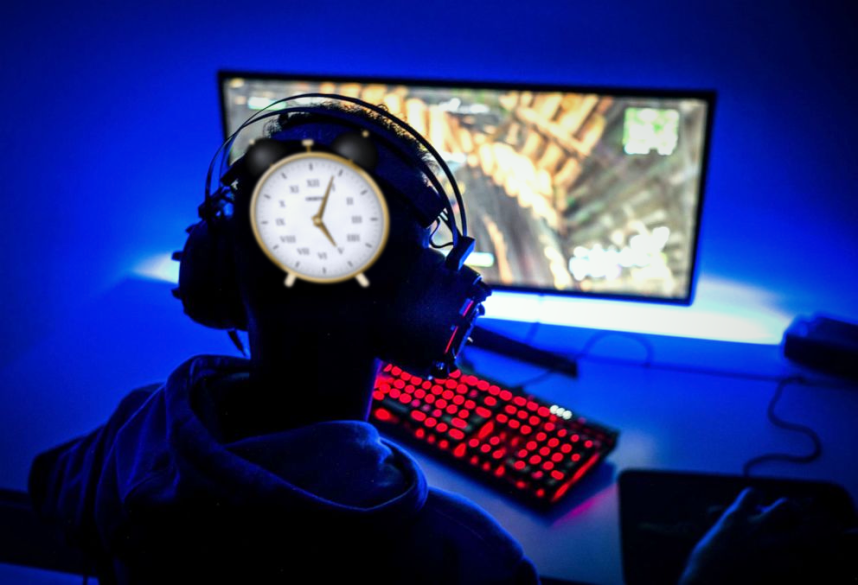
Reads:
h=5 m=4
